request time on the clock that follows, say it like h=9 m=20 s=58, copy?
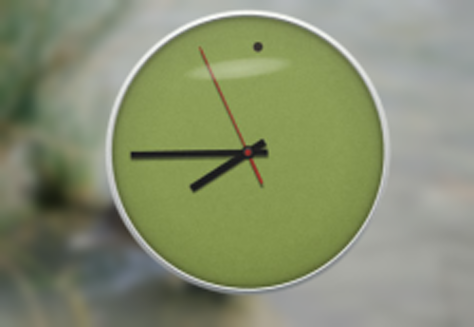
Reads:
h=7 m=43 s=55
